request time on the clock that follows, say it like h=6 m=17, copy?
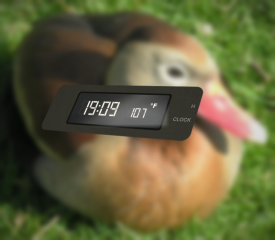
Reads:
h=19 m=9
